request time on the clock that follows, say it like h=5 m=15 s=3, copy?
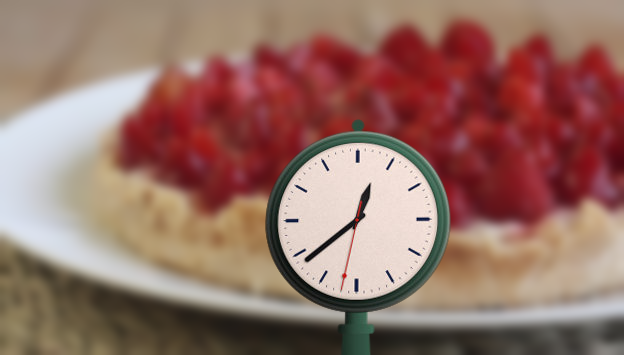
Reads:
h=12 m=38 s=32
